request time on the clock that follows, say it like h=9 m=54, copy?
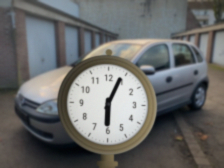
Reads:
h=6 m=4
